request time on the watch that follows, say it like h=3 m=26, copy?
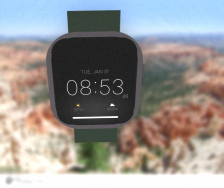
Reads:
h=8 m=53
